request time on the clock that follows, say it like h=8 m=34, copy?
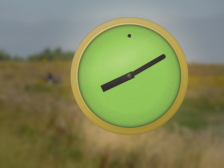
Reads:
h=8 m=10
